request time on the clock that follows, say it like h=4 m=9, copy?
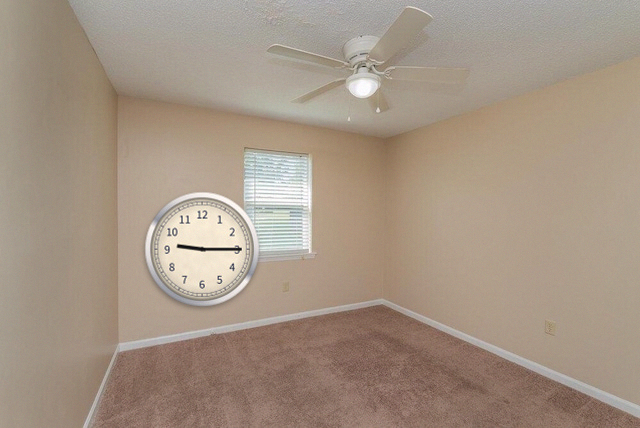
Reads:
h=9 m=15
